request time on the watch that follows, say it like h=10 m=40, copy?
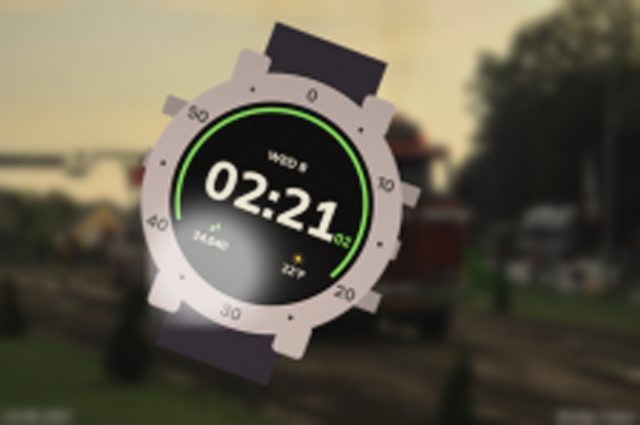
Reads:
h=2 m=21
